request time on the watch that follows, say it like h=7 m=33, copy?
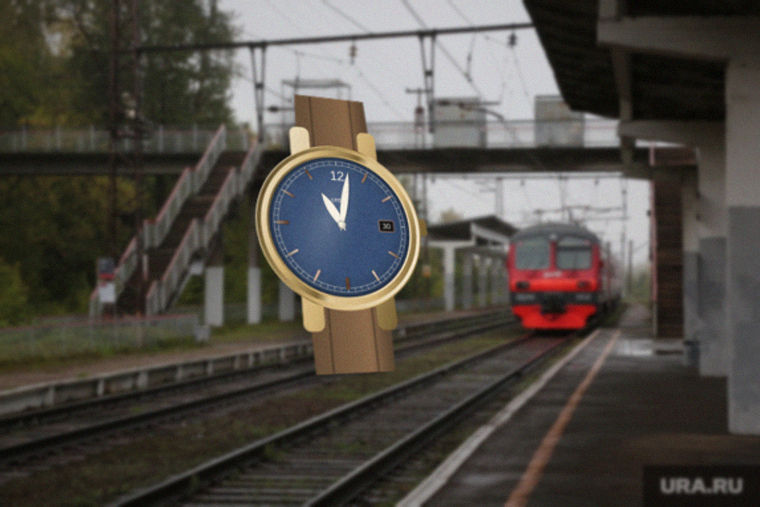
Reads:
h=11 m=2
